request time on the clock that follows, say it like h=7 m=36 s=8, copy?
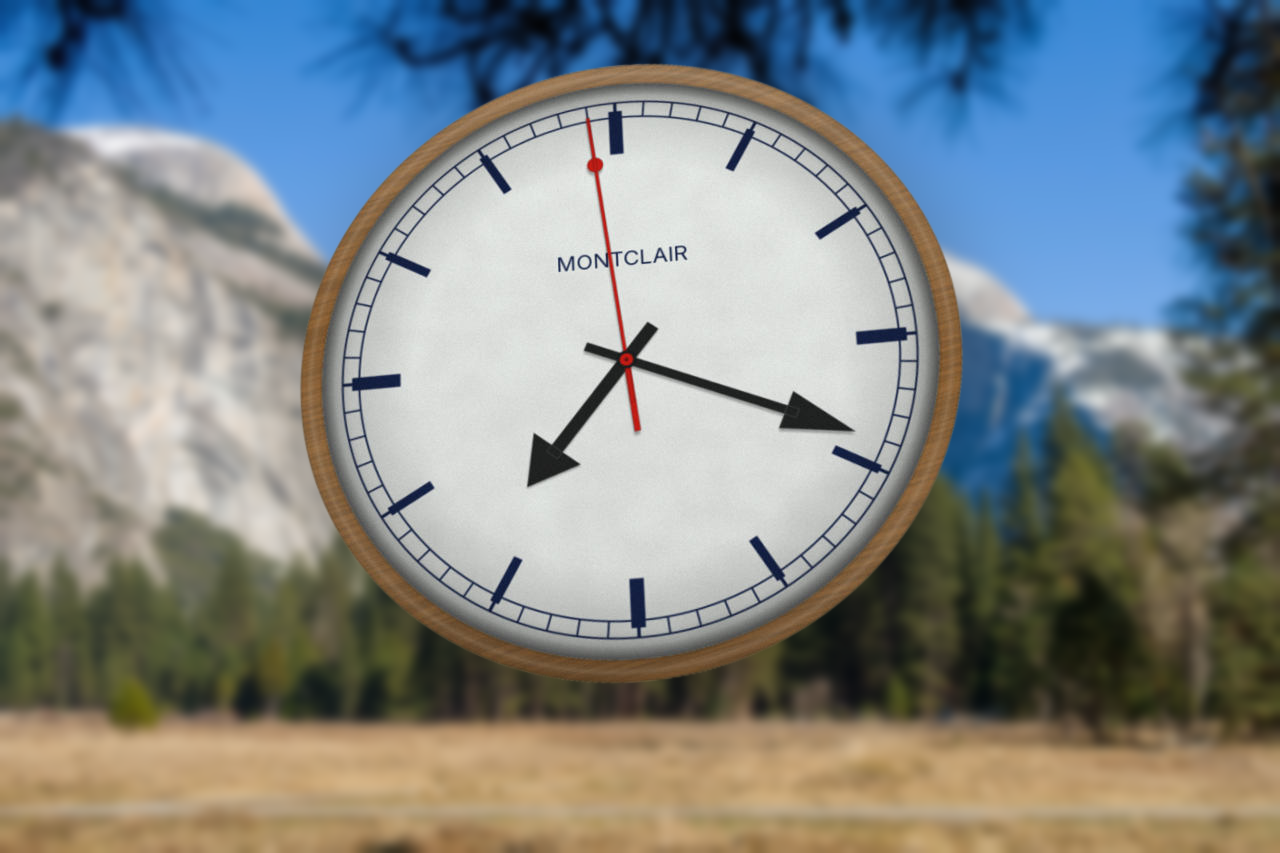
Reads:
h=7 m=18 s=59
